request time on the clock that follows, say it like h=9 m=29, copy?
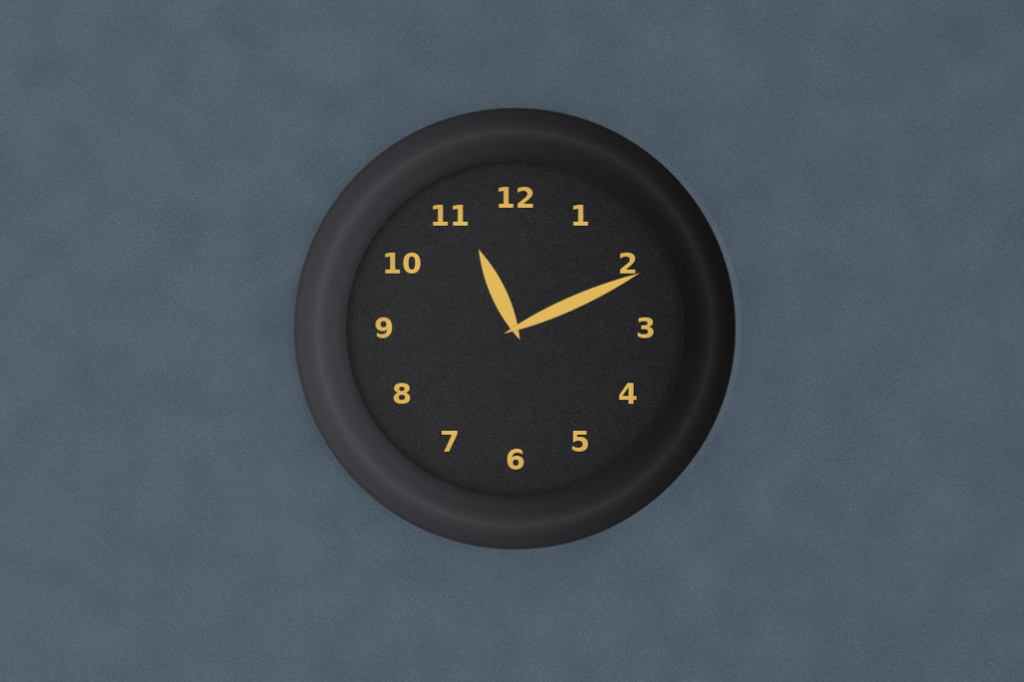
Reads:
h=11 m=11
